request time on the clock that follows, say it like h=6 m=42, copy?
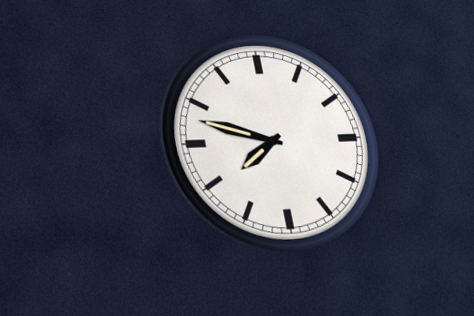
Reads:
h=7 m=48
